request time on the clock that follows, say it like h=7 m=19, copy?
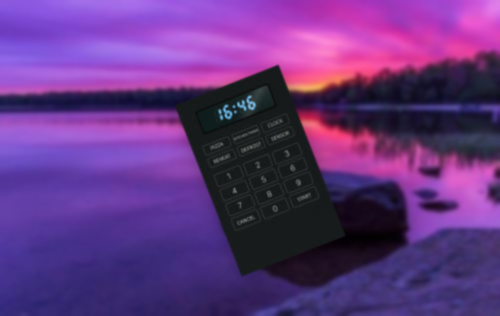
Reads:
h=16 m=46
